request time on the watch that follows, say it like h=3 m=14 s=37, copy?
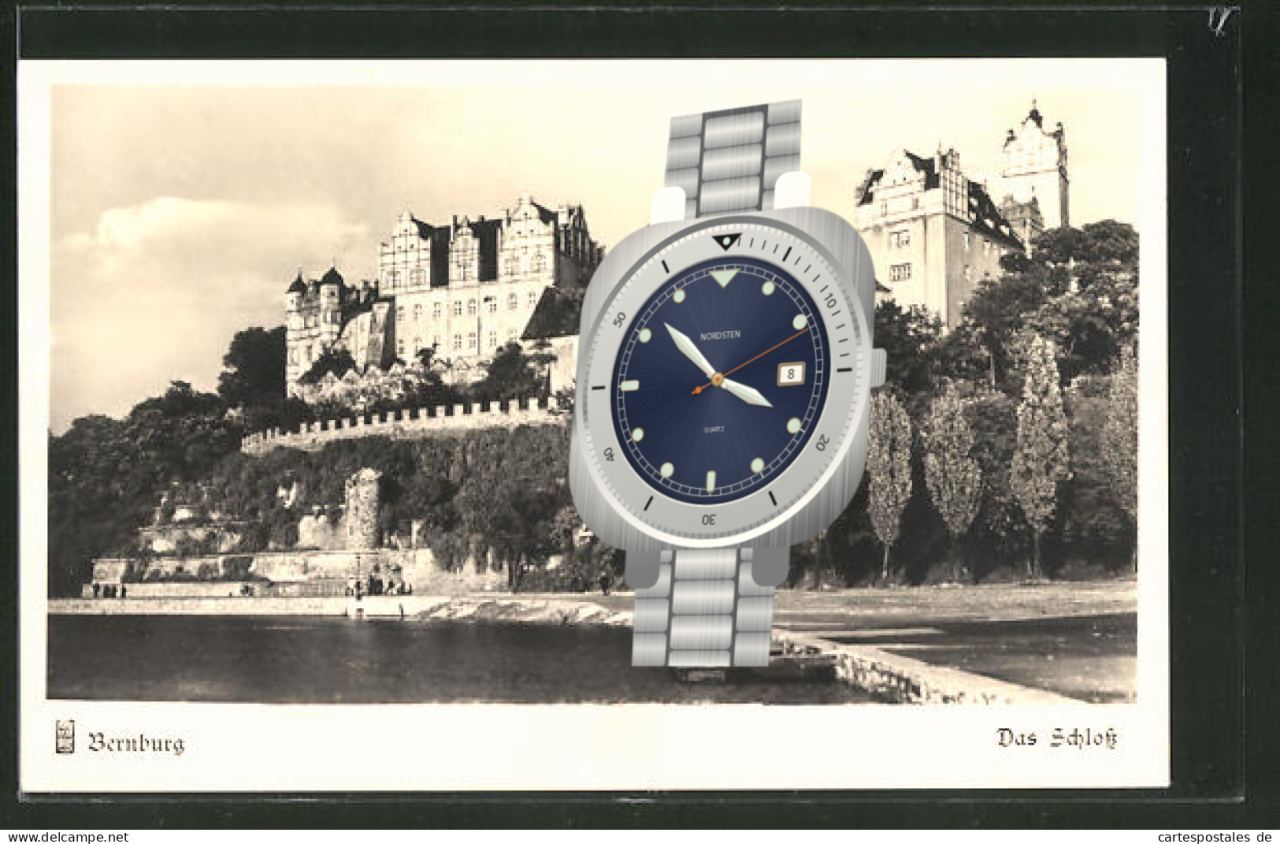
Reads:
h=3 m=52 s=11
